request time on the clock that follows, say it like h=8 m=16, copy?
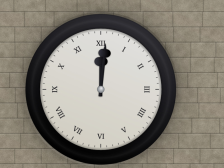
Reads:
h=12 m=1
